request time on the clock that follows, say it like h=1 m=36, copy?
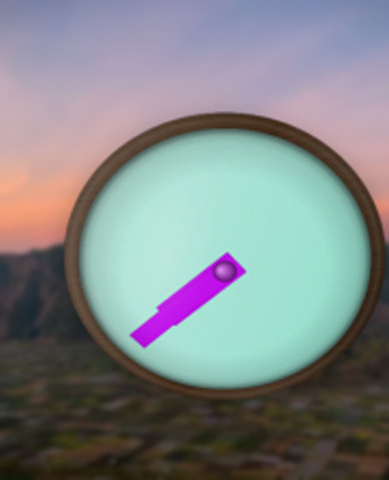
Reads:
h=7 m=38
